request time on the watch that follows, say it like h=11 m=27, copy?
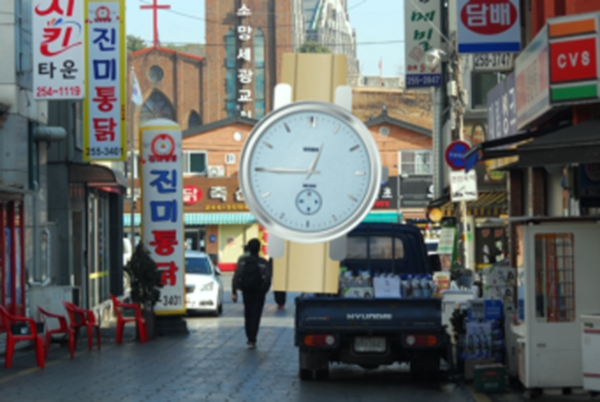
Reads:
h=12 m=45
